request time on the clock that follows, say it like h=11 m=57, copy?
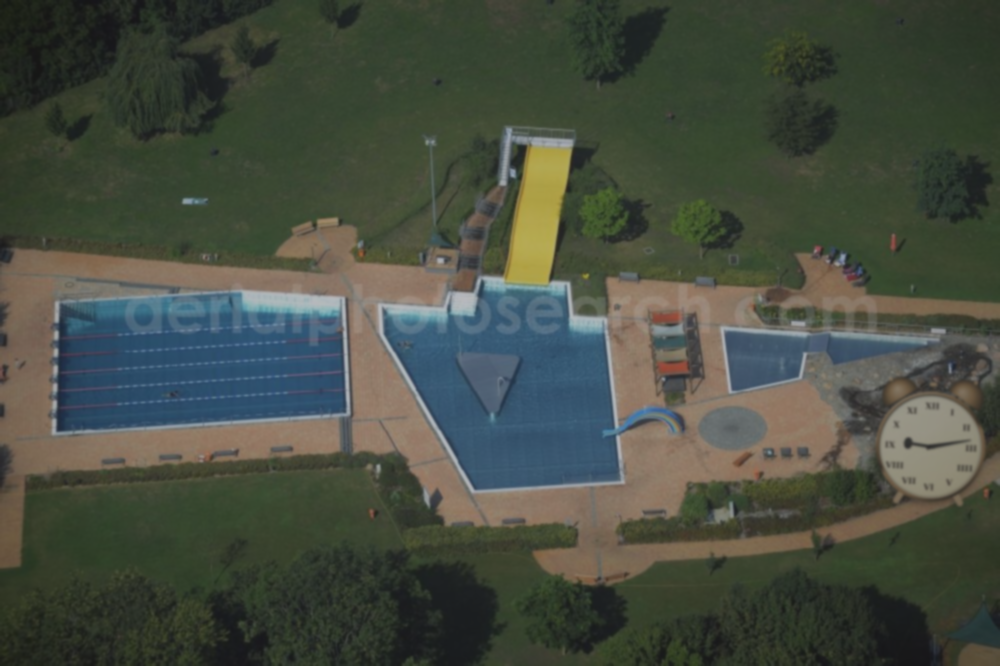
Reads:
h=9 m=13
